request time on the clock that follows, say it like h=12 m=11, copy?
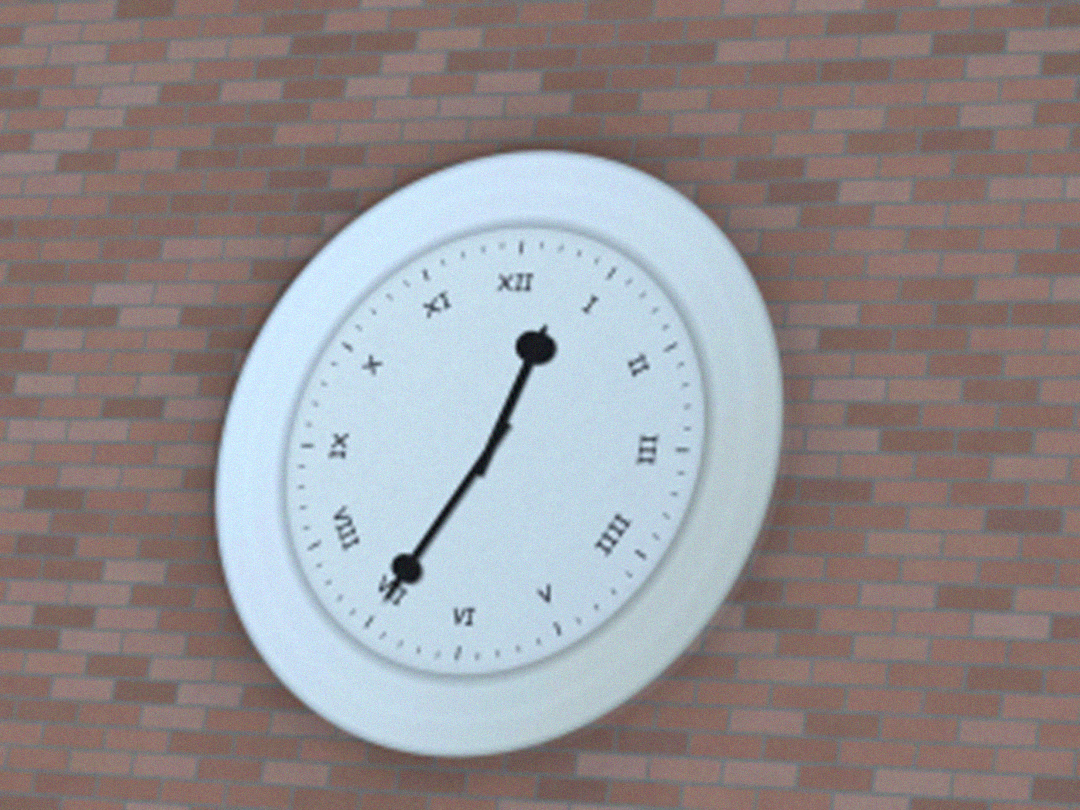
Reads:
h=12 m=35
